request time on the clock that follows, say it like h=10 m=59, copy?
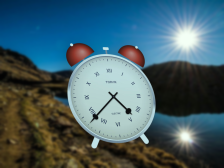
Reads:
h=4 m=38
